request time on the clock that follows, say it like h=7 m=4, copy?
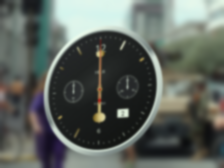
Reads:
h=6 m=0
